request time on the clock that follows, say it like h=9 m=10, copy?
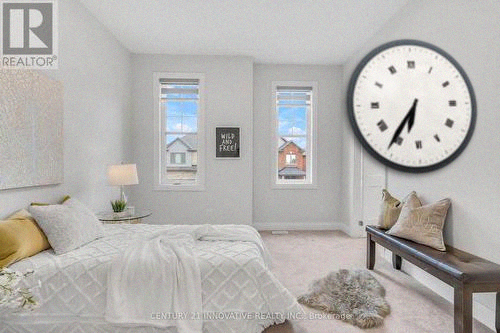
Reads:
h=6 m=36
